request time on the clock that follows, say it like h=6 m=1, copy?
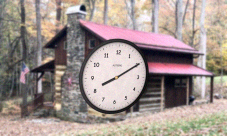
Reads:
h=8 m=10
